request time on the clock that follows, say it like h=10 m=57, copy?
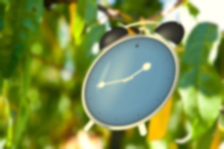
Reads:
h=1 m=43
